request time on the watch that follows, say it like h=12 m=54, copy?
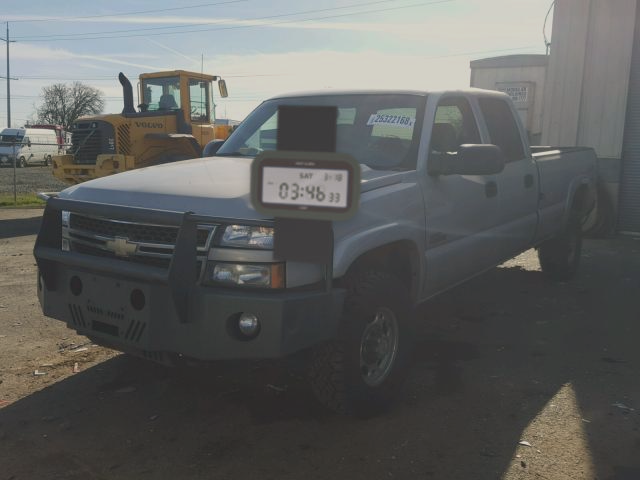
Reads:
h=3 m=46
